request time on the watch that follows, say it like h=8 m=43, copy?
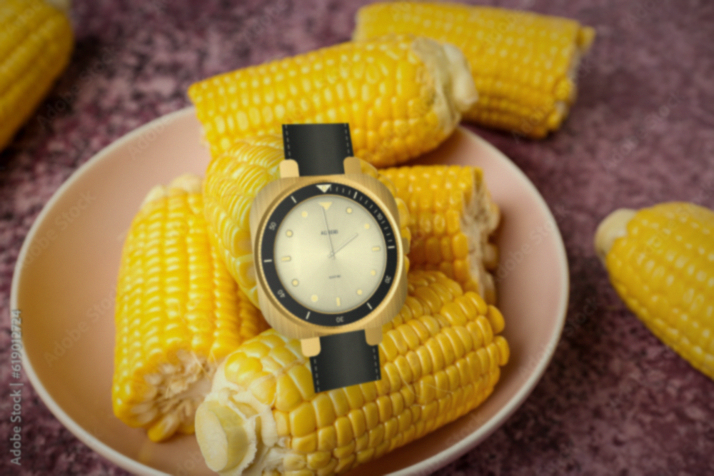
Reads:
h=1 m=59
